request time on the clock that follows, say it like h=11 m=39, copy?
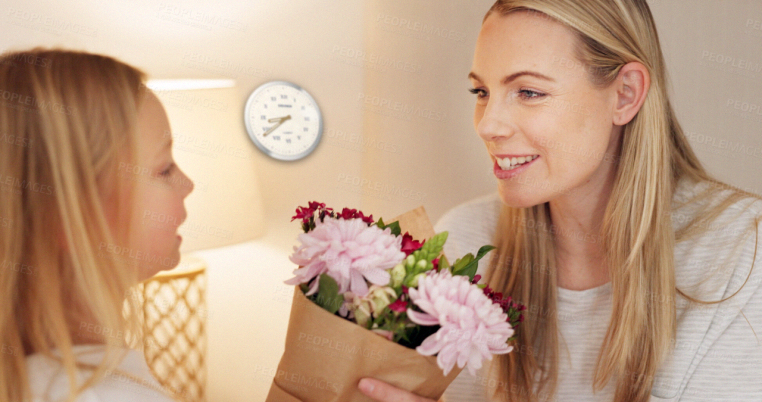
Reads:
h=8 m=39
